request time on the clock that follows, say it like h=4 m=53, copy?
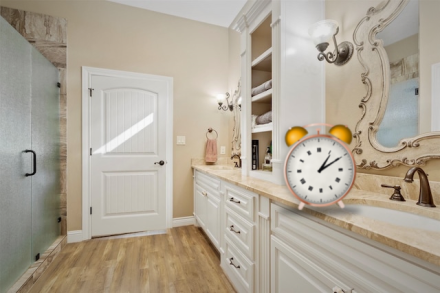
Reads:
h=1 m=10
